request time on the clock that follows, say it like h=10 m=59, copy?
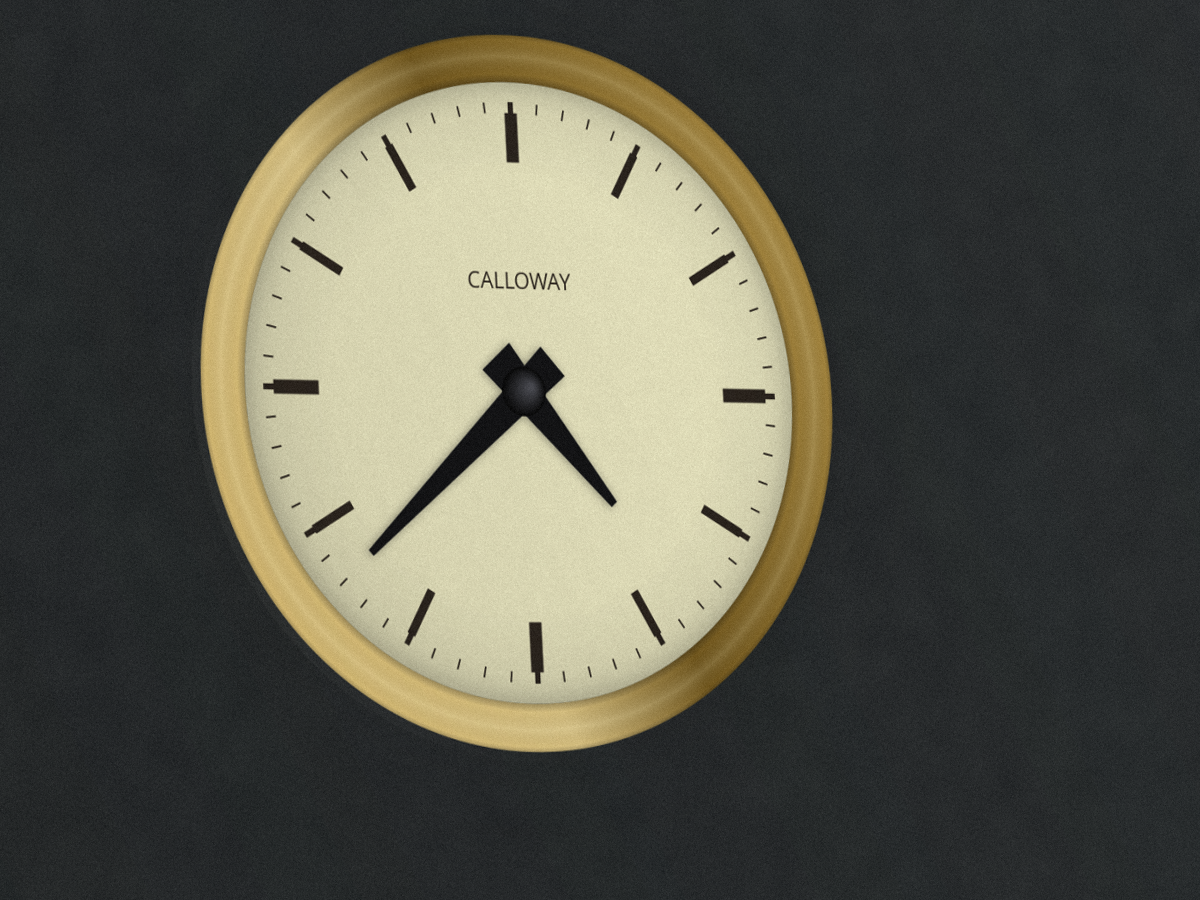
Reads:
h=4 m=38
